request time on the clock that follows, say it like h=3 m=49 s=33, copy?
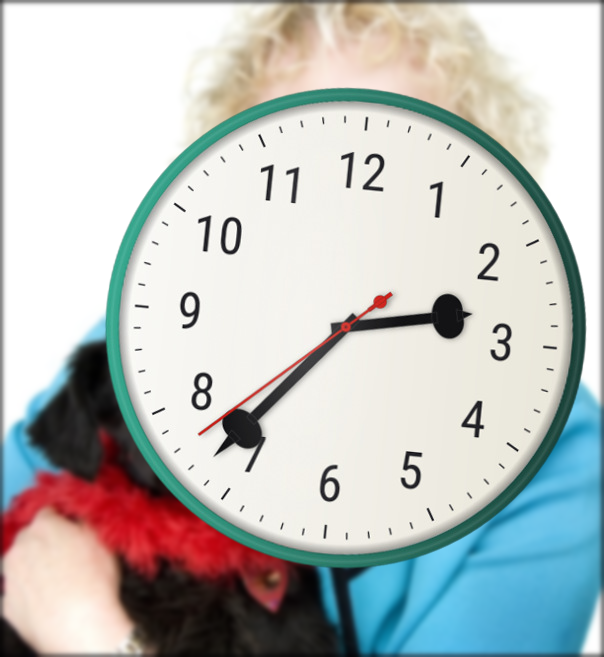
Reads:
h=2 m=36 s=38
